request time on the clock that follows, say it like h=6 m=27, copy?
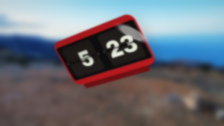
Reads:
h=5 m=23
